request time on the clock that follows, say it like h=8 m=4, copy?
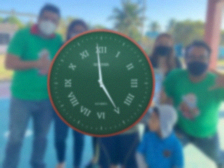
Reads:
h=4 m=59
